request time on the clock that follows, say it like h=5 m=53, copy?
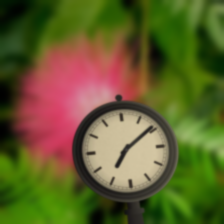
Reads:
h=7 m=9
